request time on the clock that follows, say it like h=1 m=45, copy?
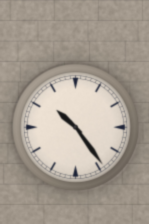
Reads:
h=10 m=24
